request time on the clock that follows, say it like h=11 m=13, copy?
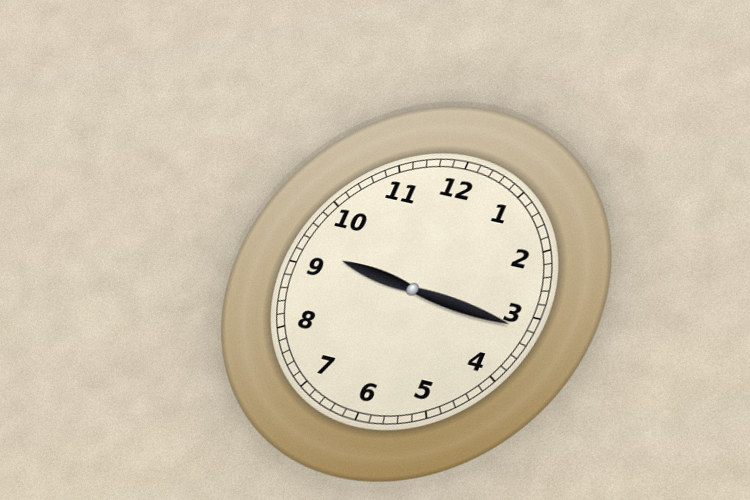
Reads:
h=9 m=16
